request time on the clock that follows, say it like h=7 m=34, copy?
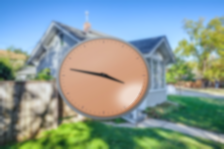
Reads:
h=3 m=47
